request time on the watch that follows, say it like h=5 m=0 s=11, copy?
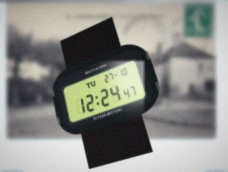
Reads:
h=12 m=24 s=47
